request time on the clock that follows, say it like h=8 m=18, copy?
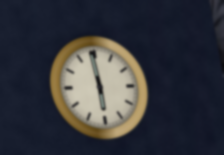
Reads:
h=5 m=59
